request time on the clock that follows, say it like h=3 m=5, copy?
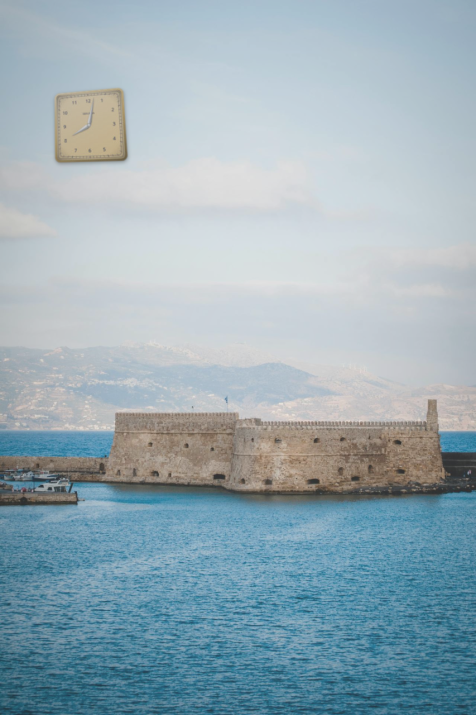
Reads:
h=8 m=2
